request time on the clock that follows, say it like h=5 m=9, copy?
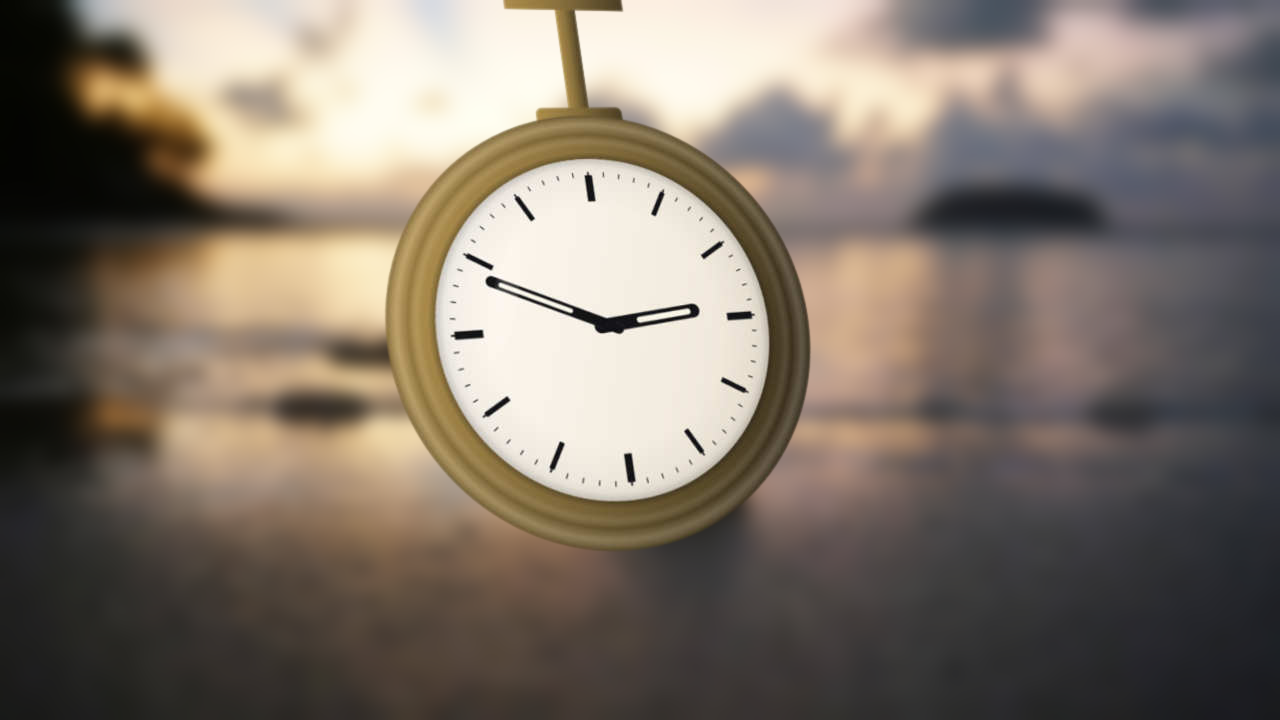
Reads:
h=2 m=49
